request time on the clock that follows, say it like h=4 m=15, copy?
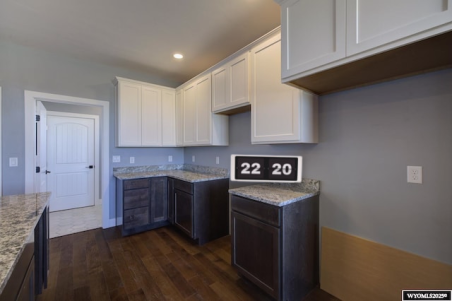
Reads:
h=22 m=20
